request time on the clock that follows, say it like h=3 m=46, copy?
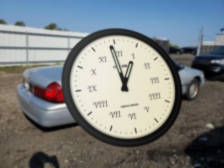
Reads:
h=12 m=59
